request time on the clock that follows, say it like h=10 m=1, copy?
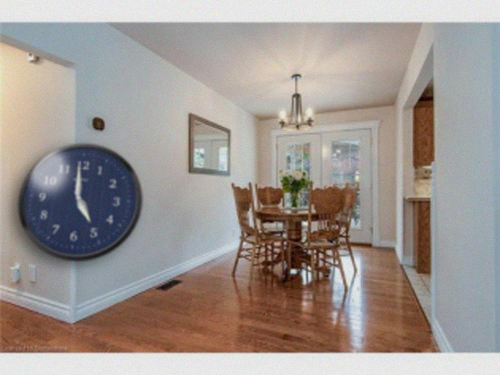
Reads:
h=4 m=59
